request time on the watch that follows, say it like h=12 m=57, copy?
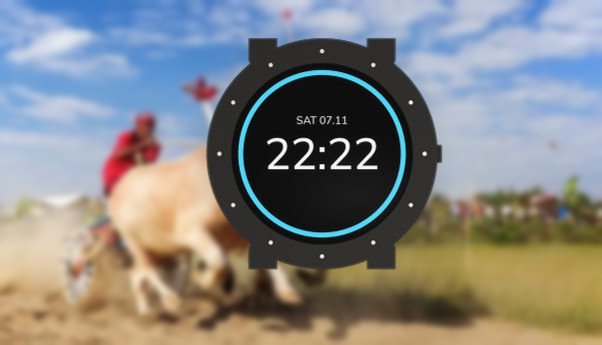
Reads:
h=22 m=22
